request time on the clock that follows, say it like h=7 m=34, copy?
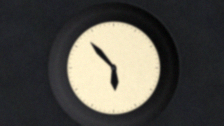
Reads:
h=5 m=53
